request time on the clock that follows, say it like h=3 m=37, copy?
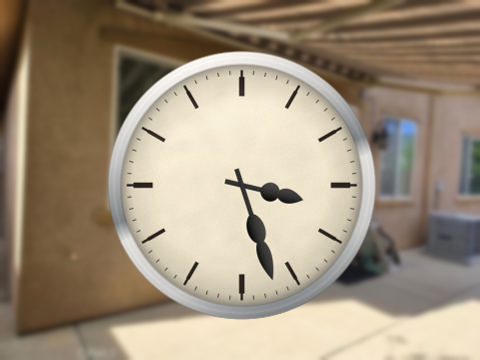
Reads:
h=3 m=27
